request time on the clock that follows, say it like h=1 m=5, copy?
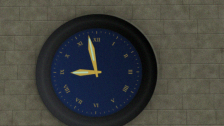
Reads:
h=8 m=58
